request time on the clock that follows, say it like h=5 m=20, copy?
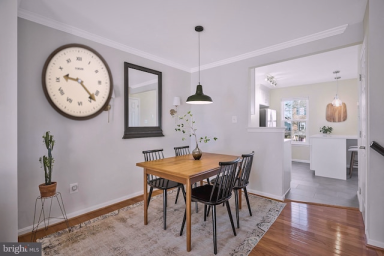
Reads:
h=9 m=23
